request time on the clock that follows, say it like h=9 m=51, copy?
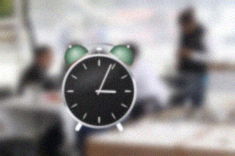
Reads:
h=3 m=4
